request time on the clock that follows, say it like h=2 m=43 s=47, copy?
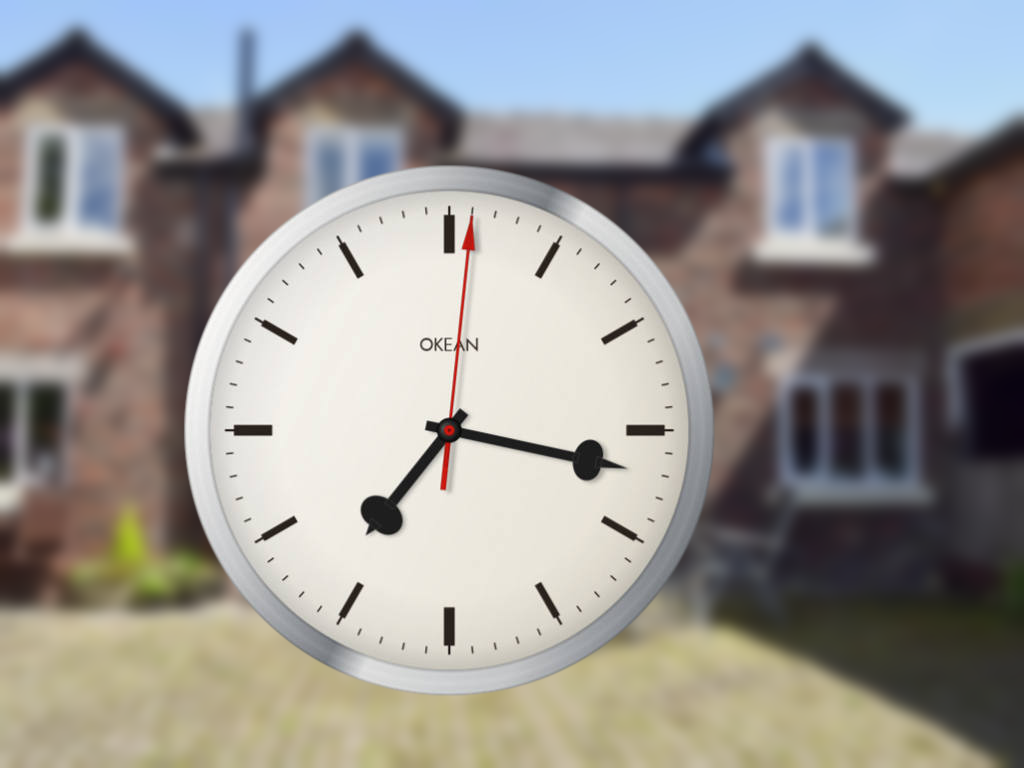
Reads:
h=7 m=17 s=1
